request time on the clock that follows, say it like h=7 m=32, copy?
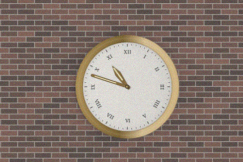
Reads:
h=10 m=48
